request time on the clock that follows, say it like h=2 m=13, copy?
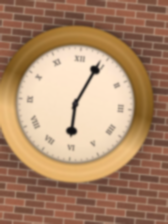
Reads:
h=6 m=4
